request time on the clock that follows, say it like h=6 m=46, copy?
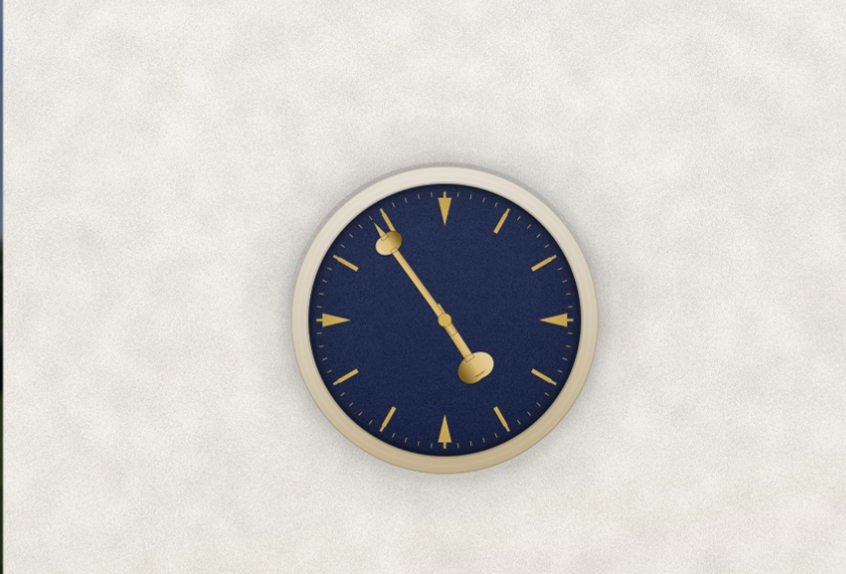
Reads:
h=4 m=54
